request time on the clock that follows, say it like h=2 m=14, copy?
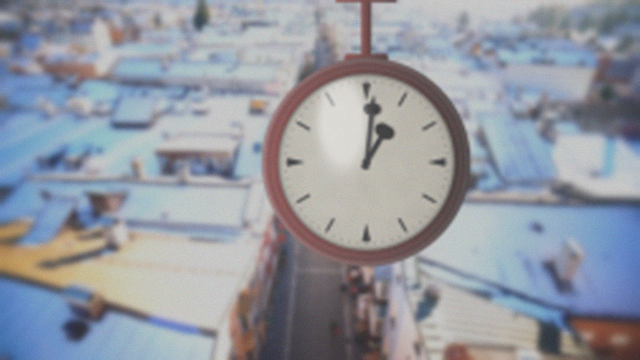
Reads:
h=1 m=1
